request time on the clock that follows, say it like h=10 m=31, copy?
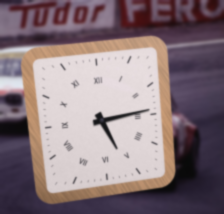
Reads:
h=5 m=14
